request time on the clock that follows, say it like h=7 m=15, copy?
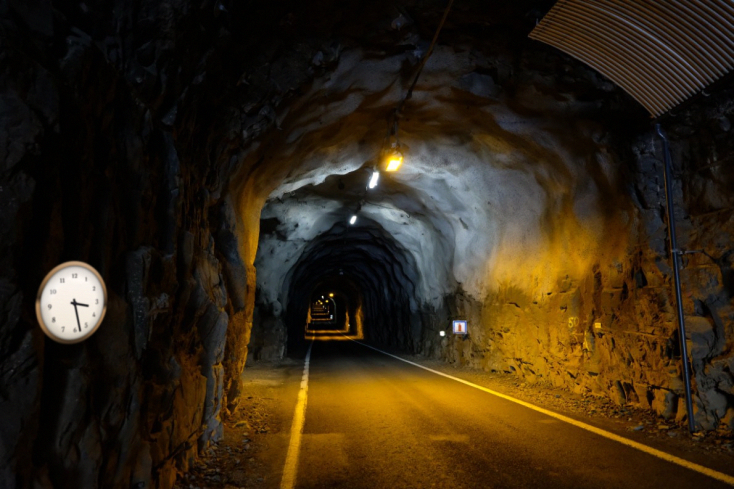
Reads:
h=3 m=28
